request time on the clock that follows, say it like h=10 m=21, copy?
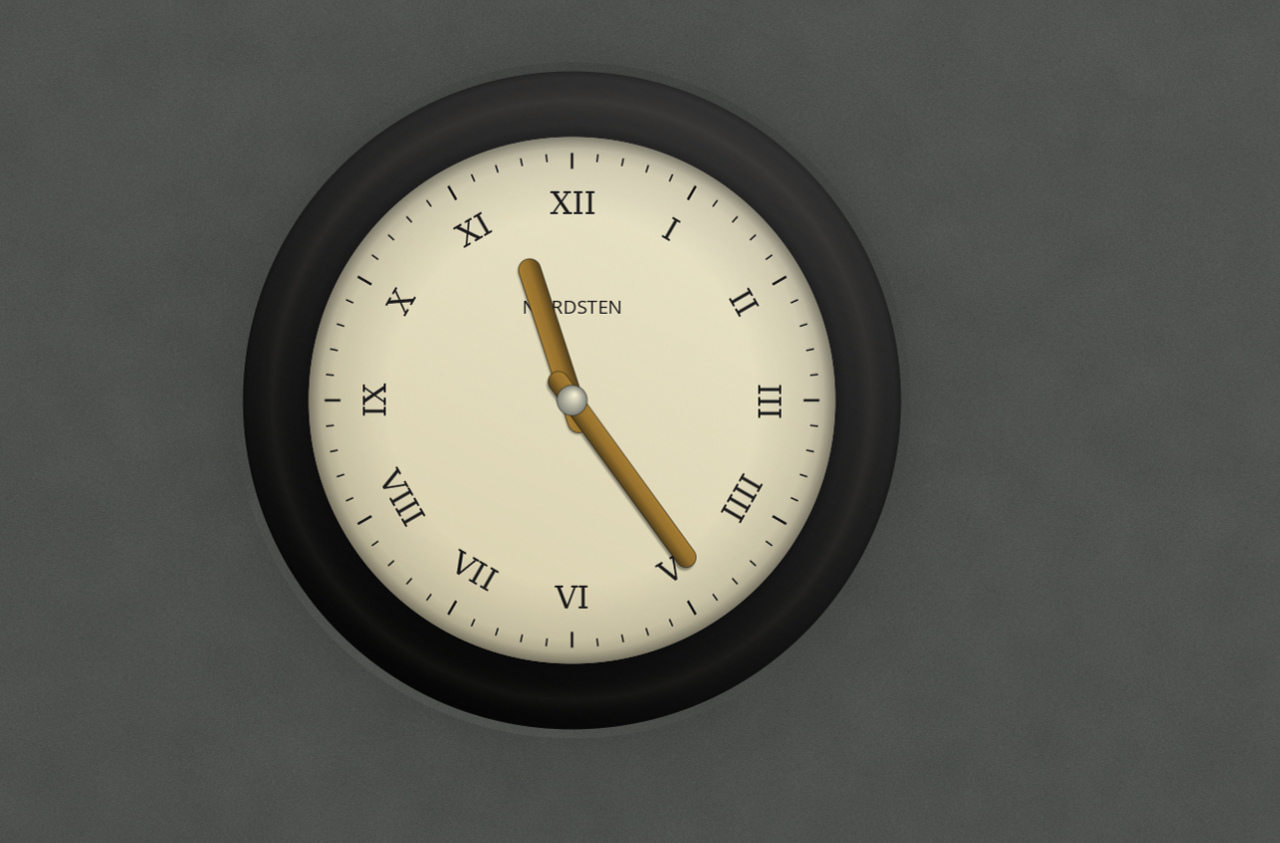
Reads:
h=11 m=24
